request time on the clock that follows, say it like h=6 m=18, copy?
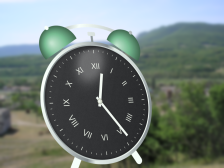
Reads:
h=12 m=24
